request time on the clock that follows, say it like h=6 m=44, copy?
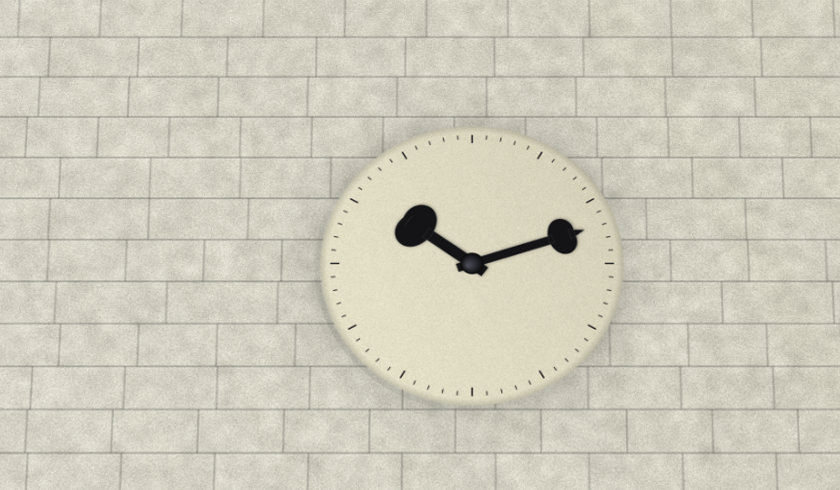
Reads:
h=10 m=12
